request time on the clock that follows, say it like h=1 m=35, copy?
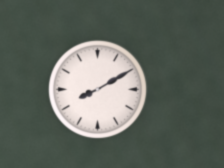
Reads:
h=8 m=10
